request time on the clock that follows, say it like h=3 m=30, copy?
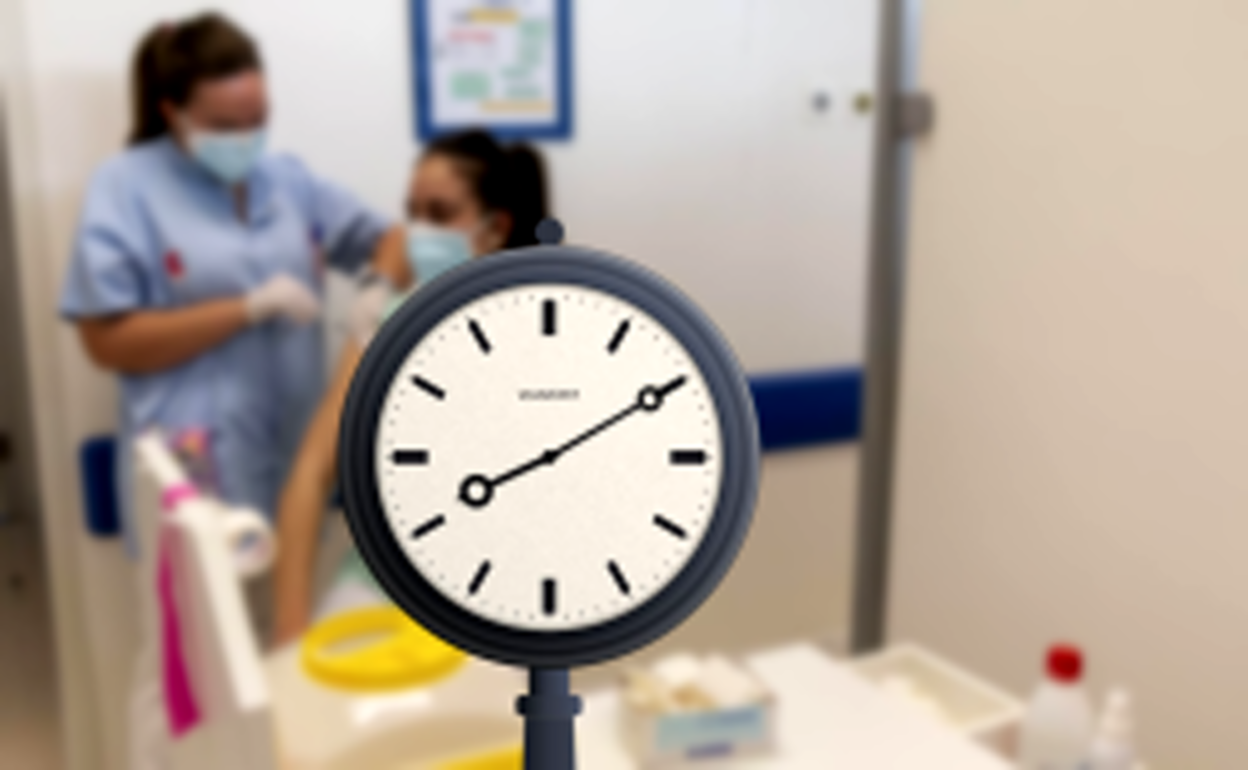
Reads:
h=8 m=10
